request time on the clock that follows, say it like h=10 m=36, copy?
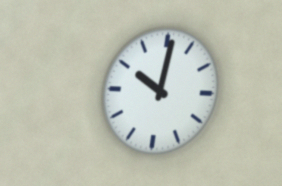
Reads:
h=10 m=1
